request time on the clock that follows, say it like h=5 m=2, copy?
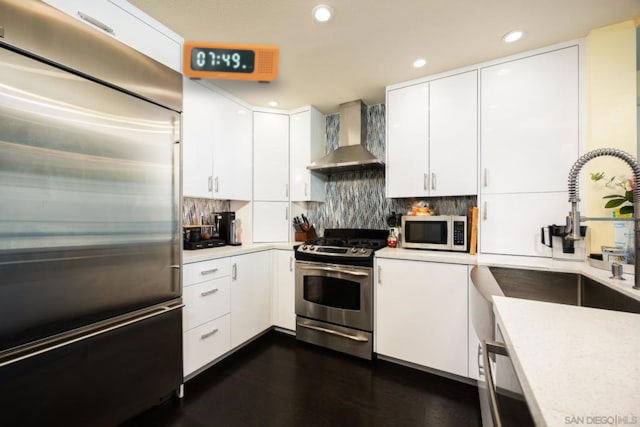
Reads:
h=7 m=49
